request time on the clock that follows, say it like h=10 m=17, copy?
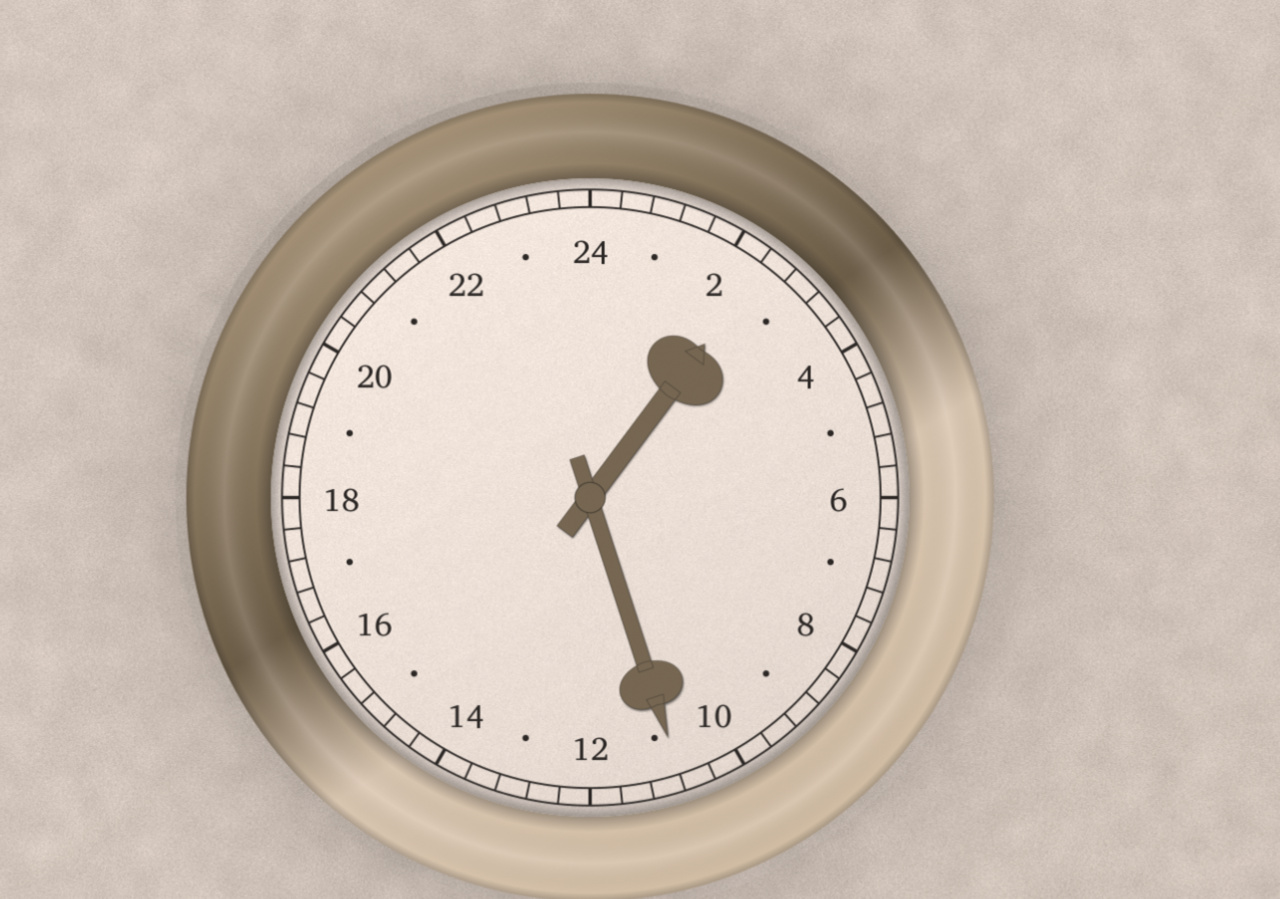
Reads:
h=2 m=27
